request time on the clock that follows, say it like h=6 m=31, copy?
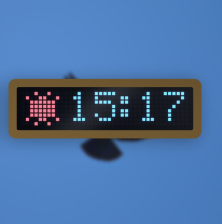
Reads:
h=15 m=17
